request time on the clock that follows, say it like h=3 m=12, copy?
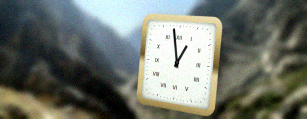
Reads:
h=12 m=58
